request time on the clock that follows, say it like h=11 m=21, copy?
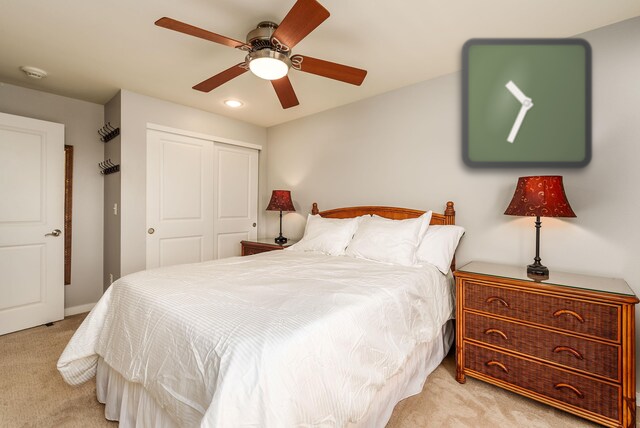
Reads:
h=10 m=34
